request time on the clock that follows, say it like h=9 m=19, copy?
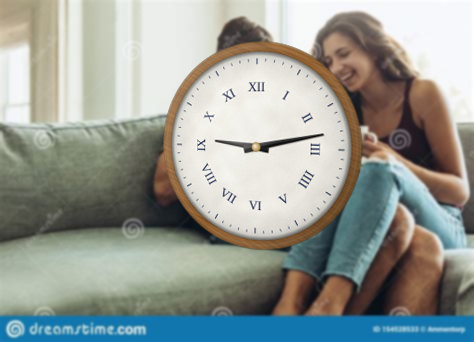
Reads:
h=9 m=13
